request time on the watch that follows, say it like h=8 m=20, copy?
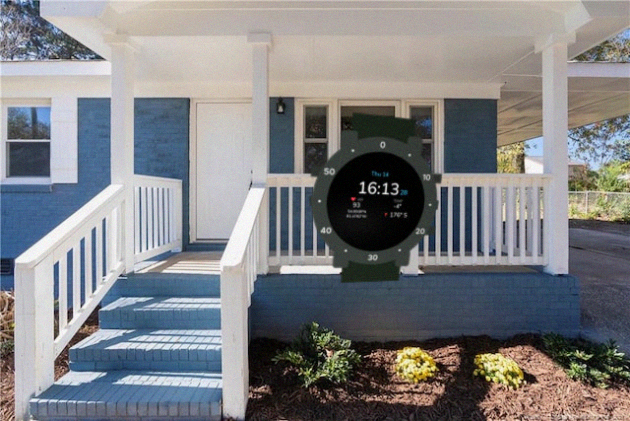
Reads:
h=16 m=13
